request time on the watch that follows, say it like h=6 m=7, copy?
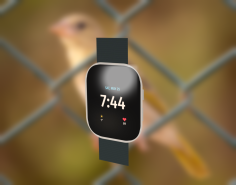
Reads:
h=7 m=44
